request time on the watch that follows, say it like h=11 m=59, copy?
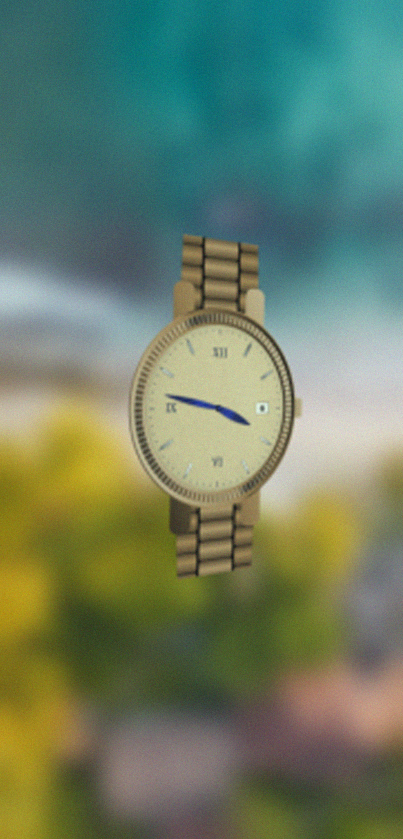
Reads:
h=3 m=47
